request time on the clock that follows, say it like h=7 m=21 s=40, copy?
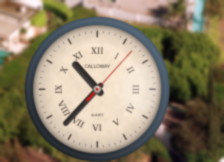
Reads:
h=10 m=37 s=7
